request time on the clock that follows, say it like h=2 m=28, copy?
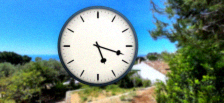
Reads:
h=5 m=18
